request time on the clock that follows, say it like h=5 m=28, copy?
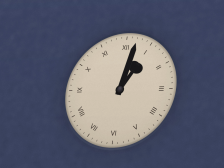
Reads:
h=1 m=2
